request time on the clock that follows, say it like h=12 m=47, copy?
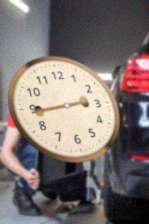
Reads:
h=2 m=44
